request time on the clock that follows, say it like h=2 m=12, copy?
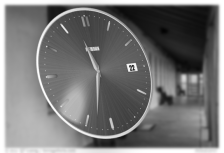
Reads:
h=11 m=33
